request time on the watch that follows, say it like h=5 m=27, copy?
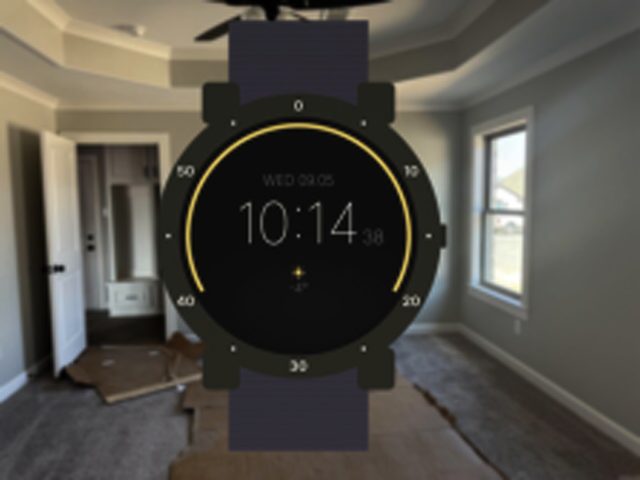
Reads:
h=10 m=14
